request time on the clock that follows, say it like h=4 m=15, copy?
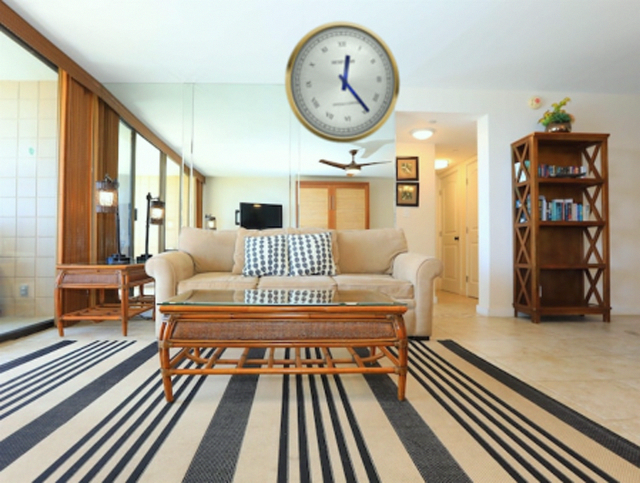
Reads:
h=12 m=24
